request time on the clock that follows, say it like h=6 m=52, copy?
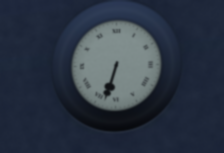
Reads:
h=6 m=33
